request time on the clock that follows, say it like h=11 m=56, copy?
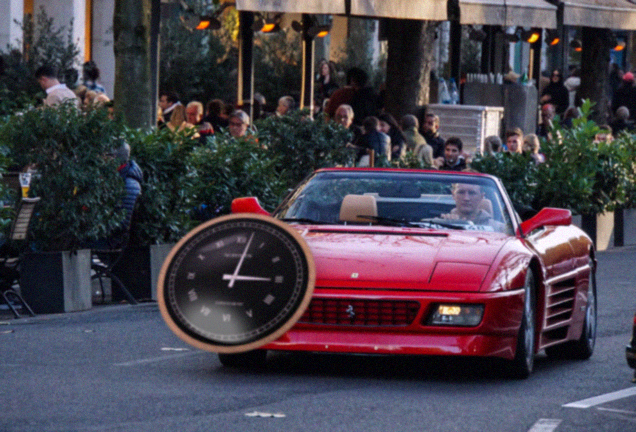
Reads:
h=3 m=2
